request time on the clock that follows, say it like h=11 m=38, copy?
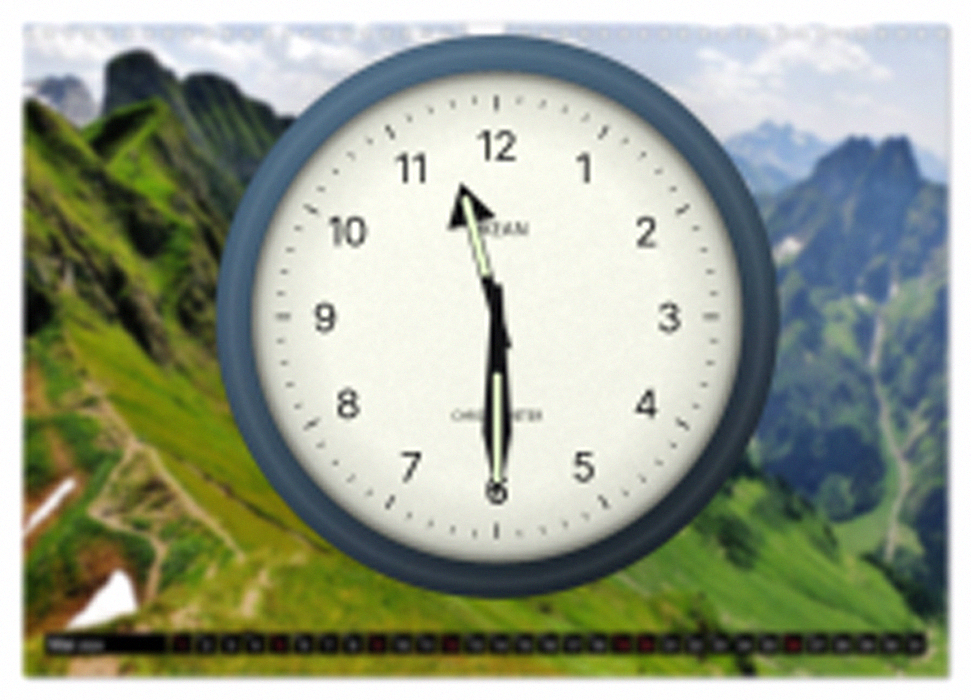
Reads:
h=11 m=30
